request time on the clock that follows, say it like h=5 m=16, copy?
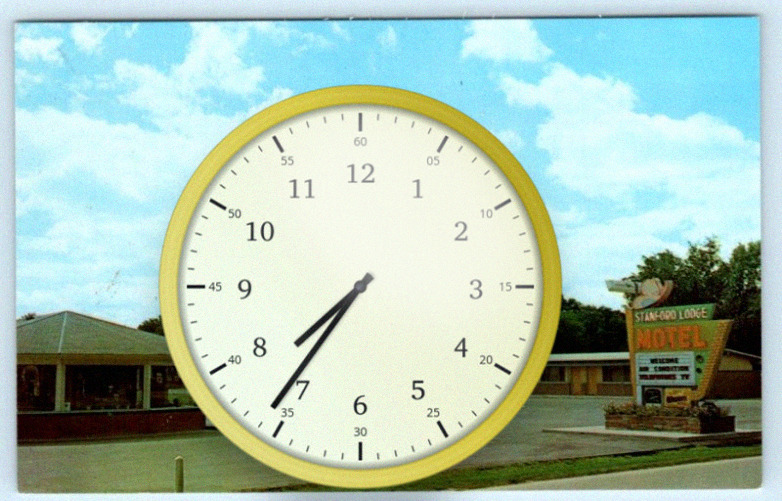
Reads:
h=7 m=36
